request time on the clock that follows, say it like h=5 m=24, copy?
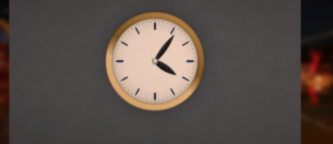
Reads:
h=4 m=6
